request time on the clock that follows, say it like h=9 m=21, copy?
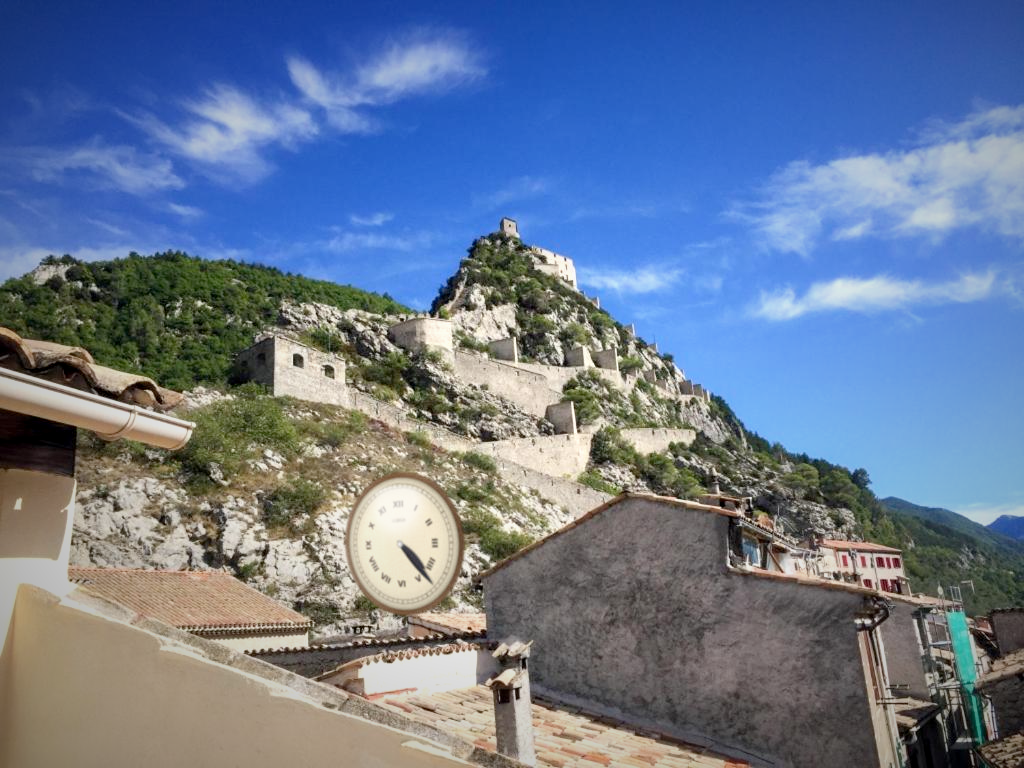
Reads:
h=4 m=23
